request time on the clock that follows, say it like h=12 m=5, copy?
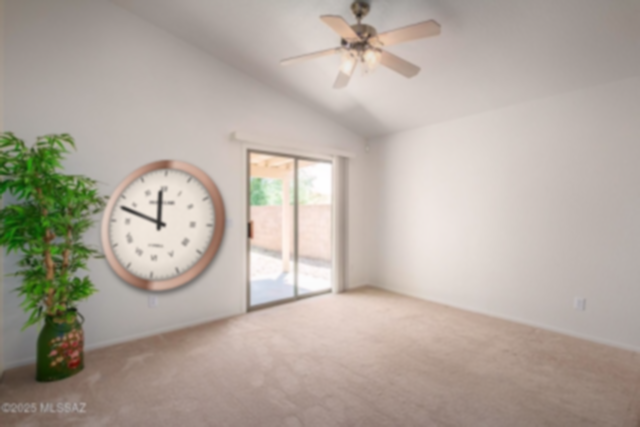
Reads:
h=11 m=48
